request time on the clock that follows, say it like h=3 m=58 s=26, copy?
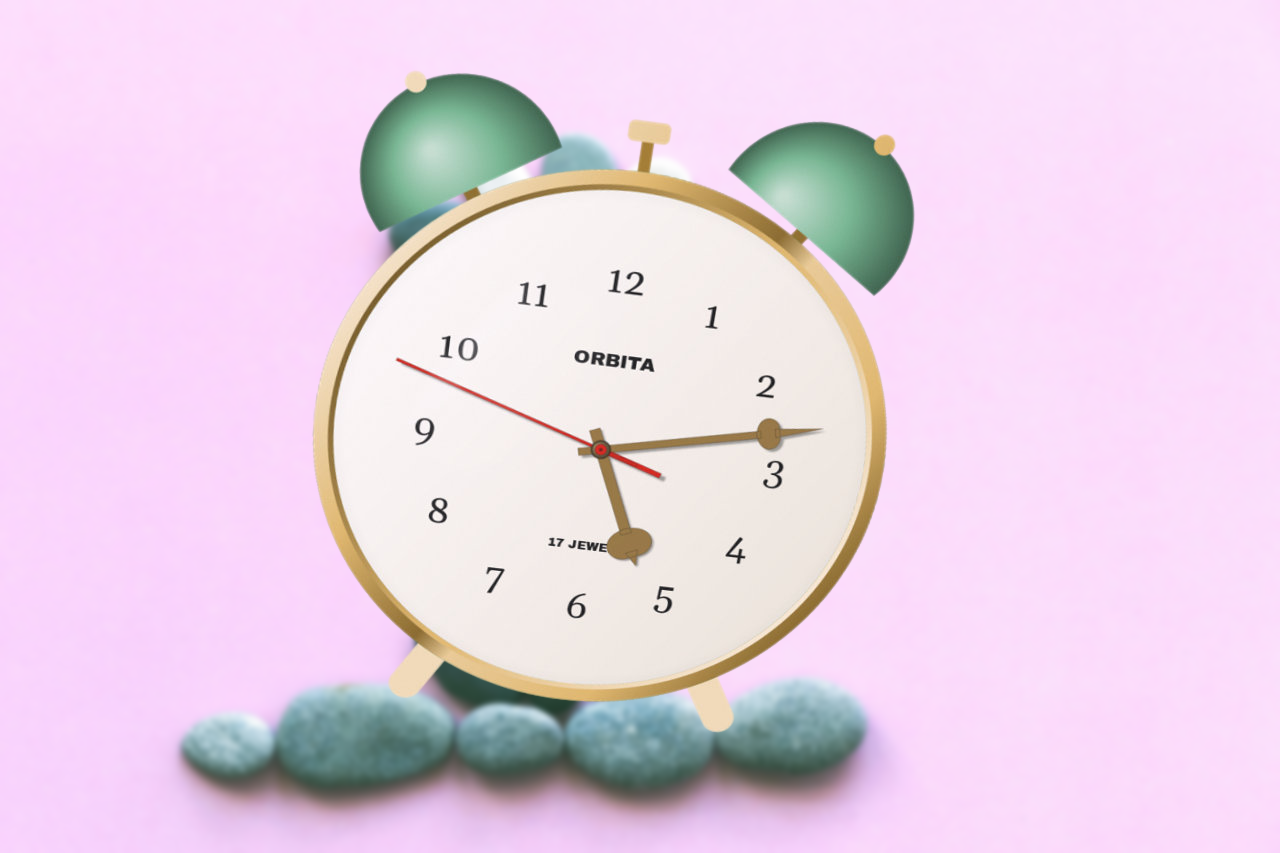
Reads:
h=5 m=12 s=48
